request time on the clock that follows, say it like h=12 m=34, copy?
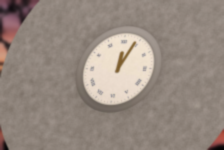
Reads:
h=12 m=4
